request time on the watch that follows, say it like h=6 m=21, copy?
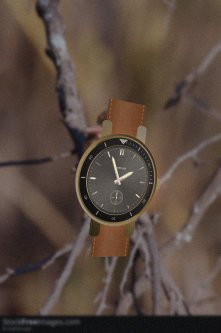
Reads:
h=1 m=56
